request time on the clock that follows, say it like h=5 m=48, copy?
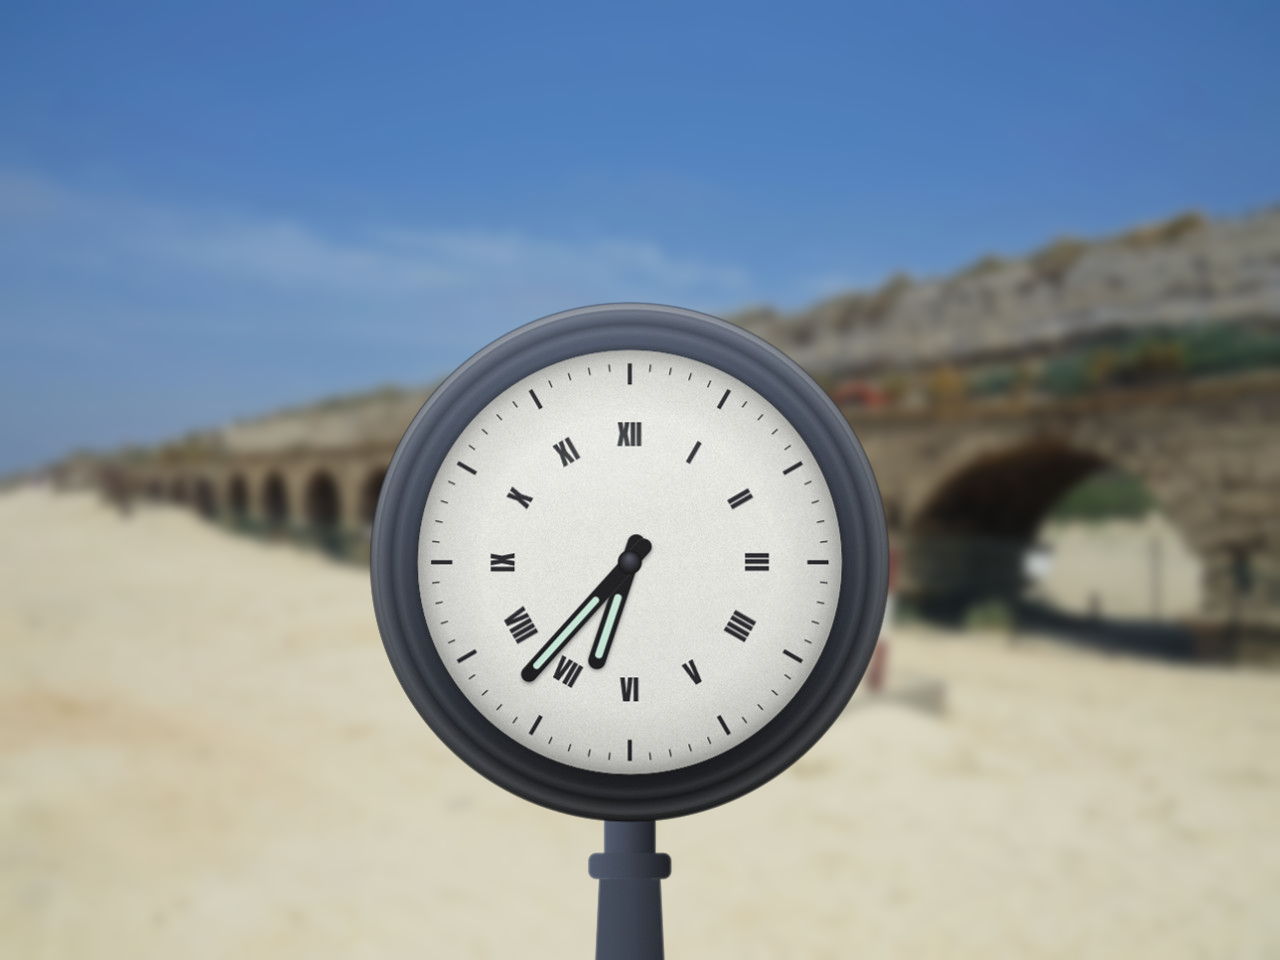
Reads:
h=6 m=37
